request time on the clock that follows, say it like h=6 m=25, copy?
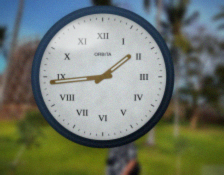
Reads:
h=1 m=44
